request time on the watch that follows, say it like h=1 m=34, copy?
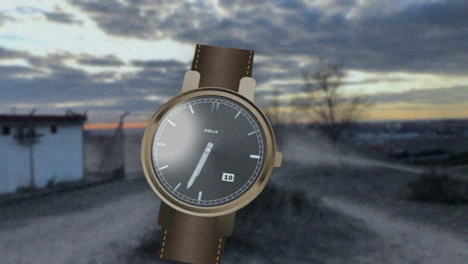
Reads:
h=6 m=33
